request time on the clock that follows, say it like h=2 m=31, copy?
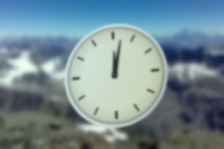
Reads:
h=12 m=2
